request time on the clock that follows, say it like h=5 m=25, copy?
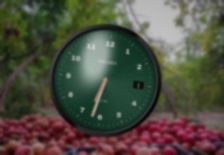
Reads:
h=6 m=32
